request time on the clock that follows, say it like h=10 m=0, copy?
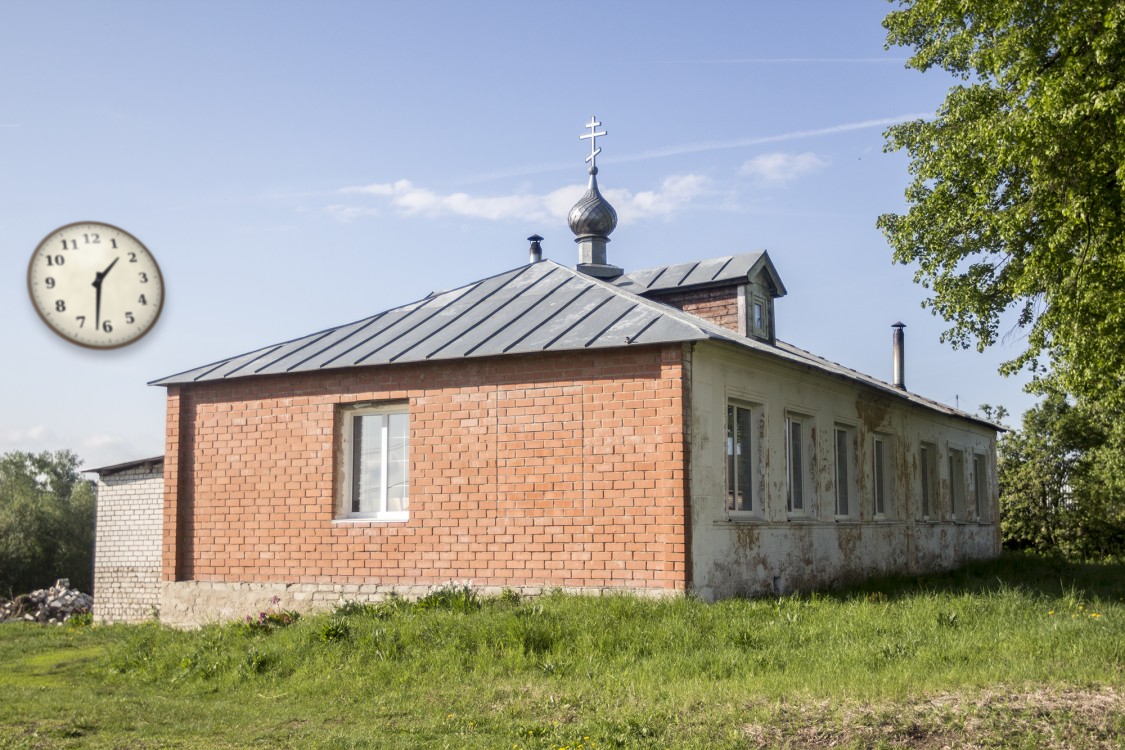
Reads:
h=1 m=32
